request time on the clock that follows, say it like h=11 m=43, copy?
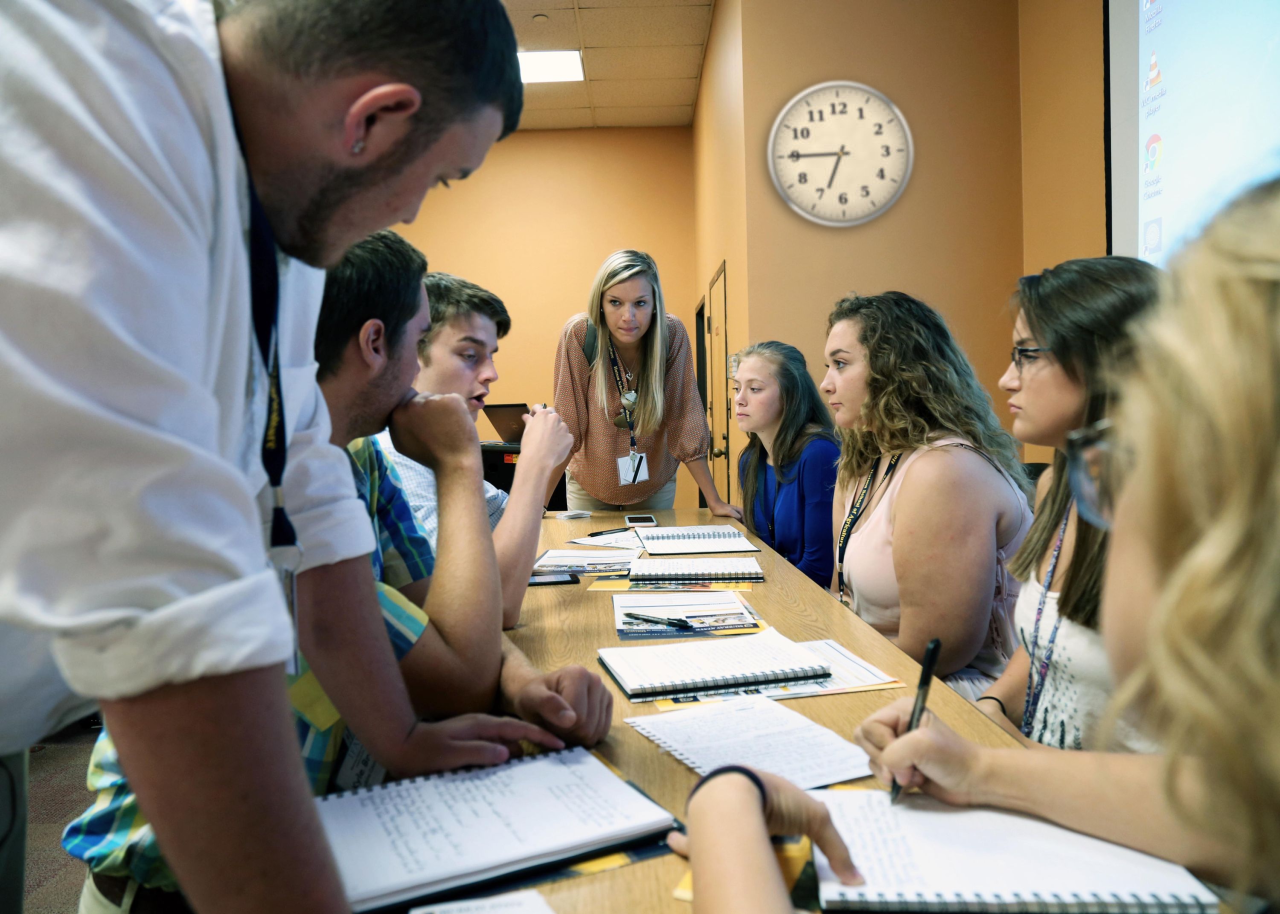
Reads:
h=6 m=45
